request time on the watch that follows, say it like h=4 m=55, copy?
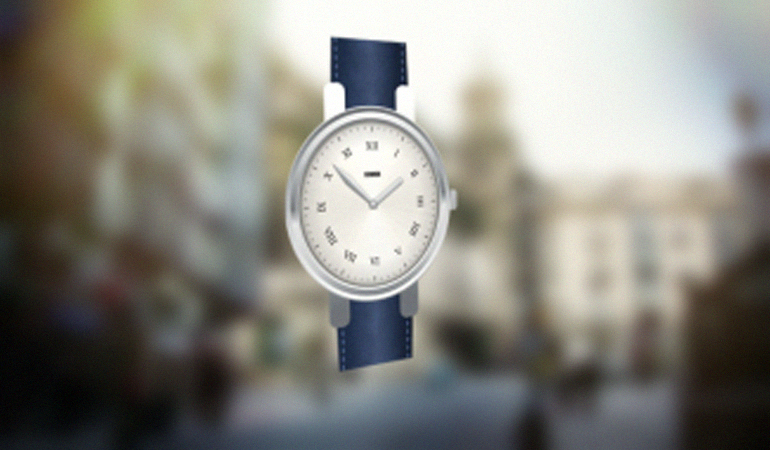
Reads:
h=1 m=52
